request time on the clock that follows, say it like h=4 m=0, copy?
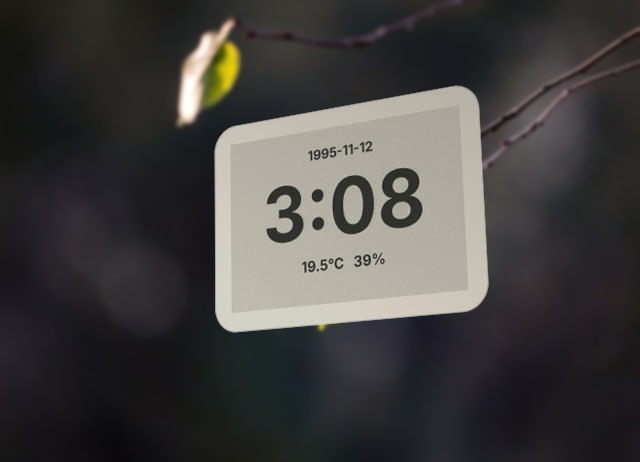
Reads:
h=3 m=8
